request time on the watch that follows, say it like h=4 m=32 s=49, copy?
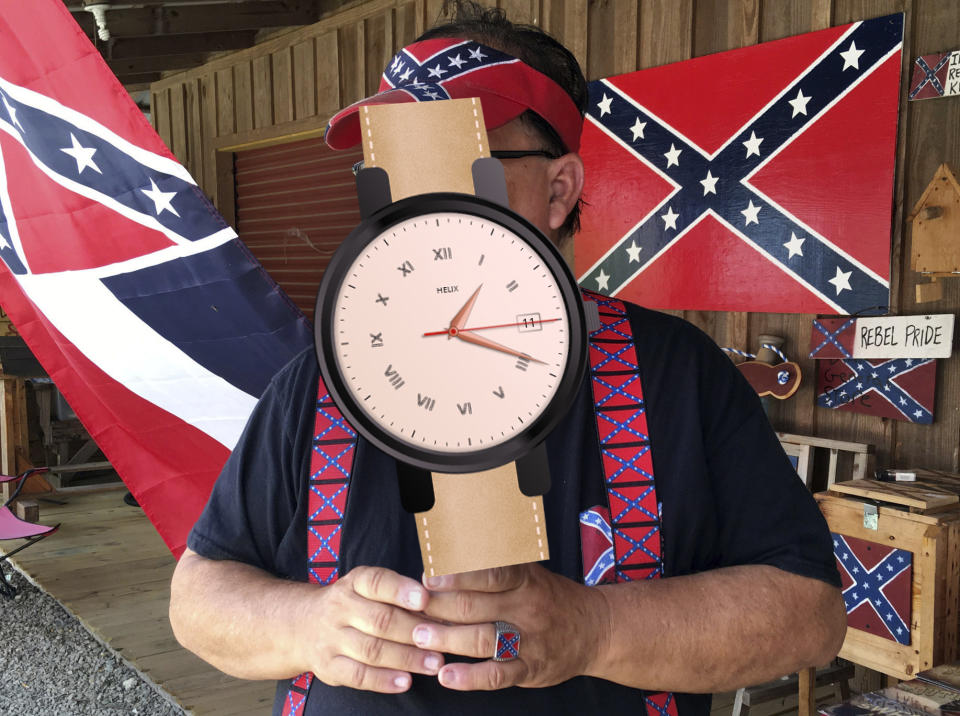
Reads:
h=1 m=19 s=15
